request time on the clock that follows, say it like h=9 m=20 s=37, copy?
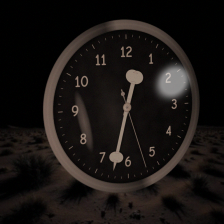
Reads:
h=12 m=32 s=27
